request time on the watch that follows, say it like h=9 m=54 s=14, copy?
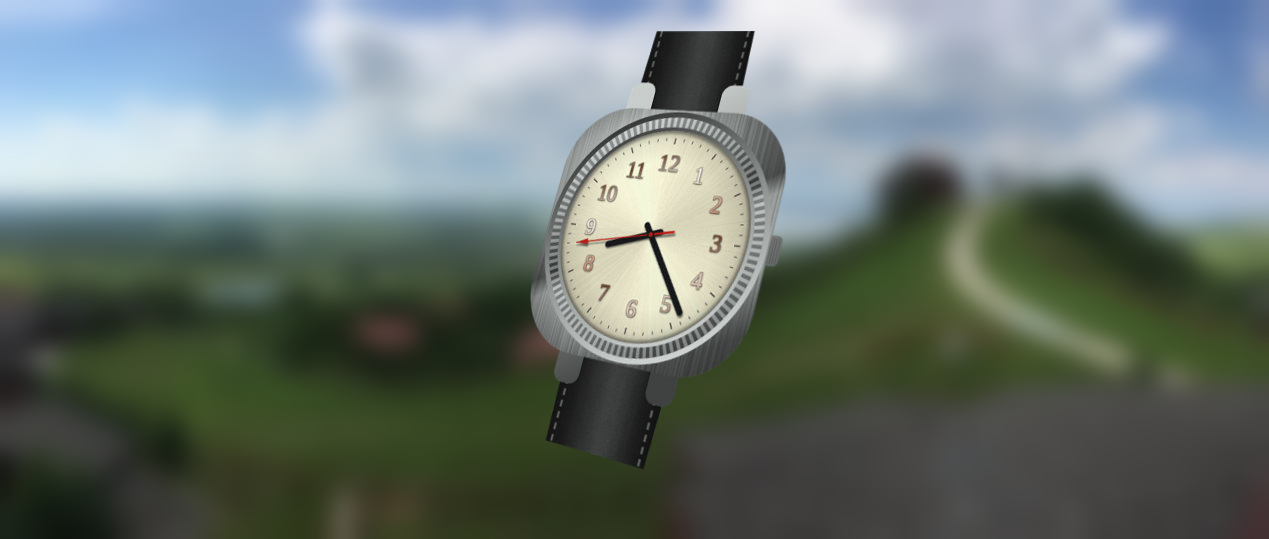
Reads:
h=8 m=23 s=43
